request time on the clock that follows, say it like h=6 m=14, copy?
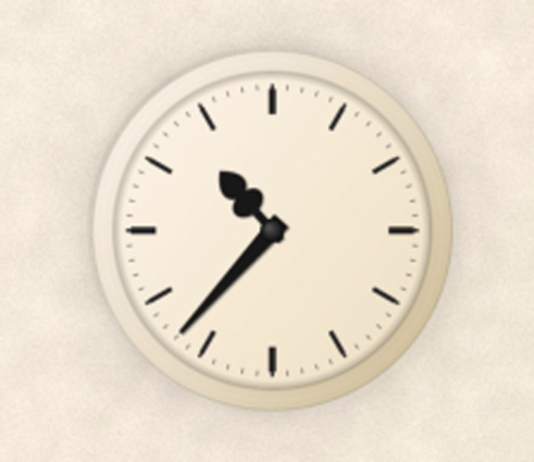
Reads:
h=10 m=37
